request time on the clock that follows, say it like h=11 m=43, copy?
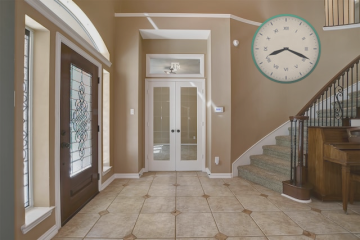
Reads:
h=8 m=19
